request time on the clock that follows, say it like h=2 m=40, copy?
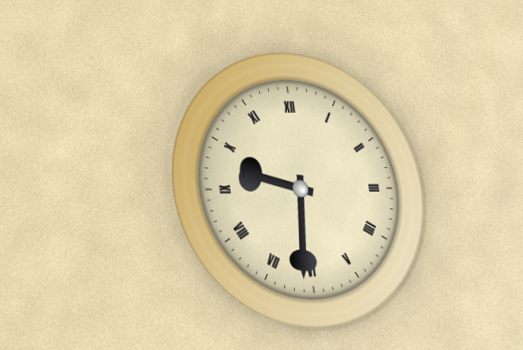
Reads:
h=9 m=31
